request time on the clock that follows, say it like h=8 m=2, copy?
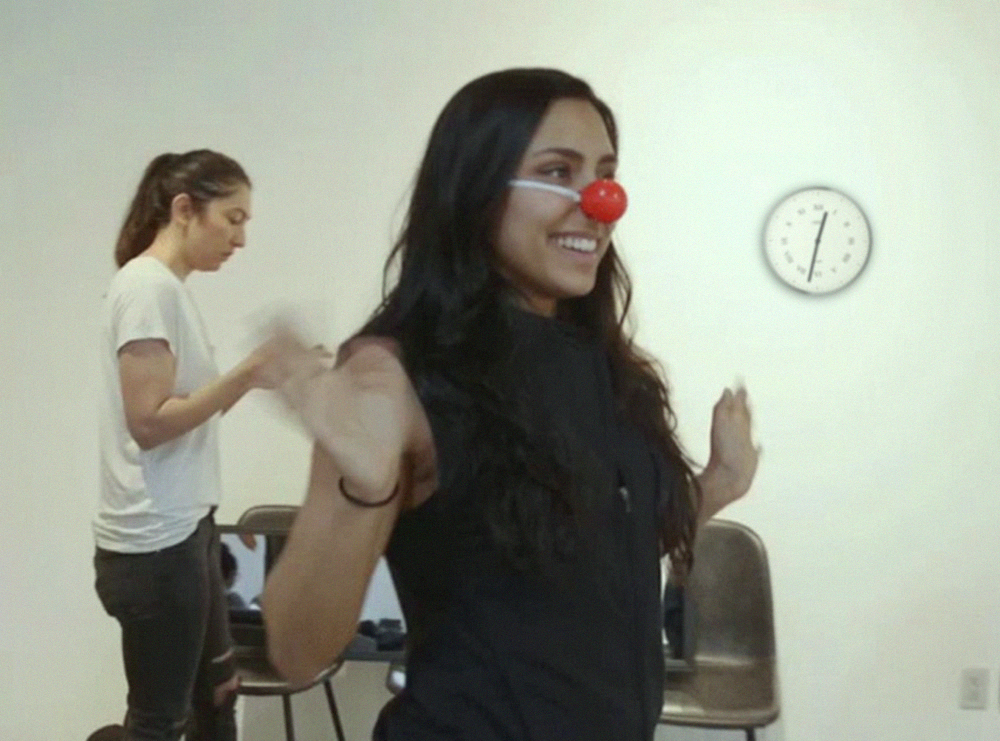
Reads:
h=12 m=32
